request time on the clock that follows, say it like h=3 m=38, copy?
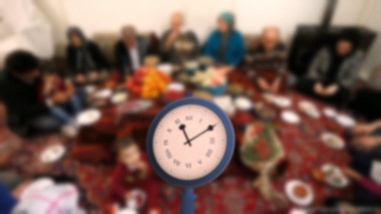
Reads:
h=11 m=10
